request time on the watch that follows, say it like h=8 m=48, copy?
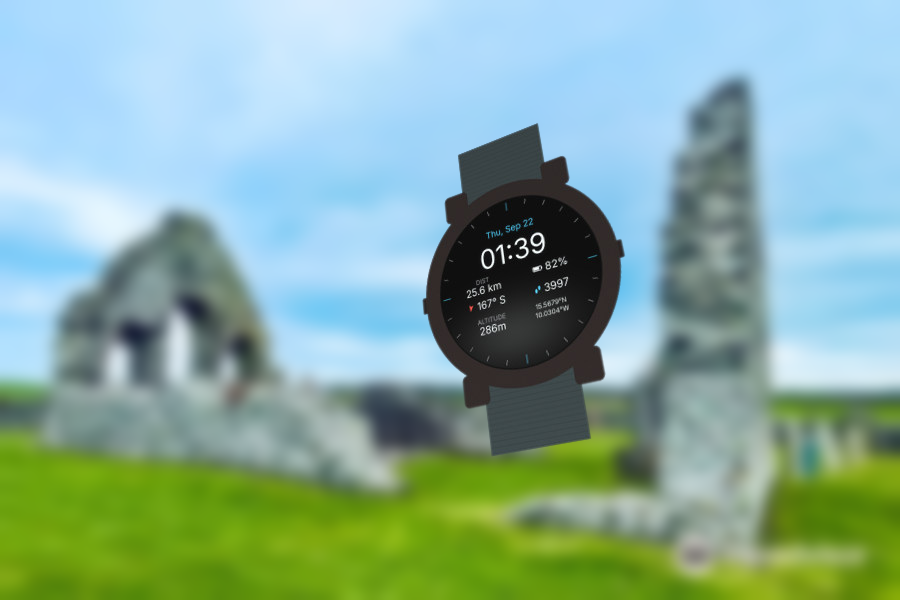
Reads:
h=1 m=39
